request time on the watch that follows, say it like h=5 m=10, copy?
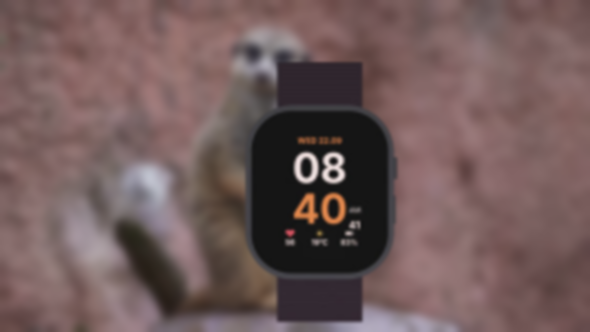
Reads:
h=8 m=40
